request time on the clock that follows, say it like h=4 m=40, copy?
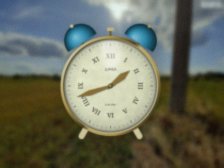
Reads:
h=1 m=42
